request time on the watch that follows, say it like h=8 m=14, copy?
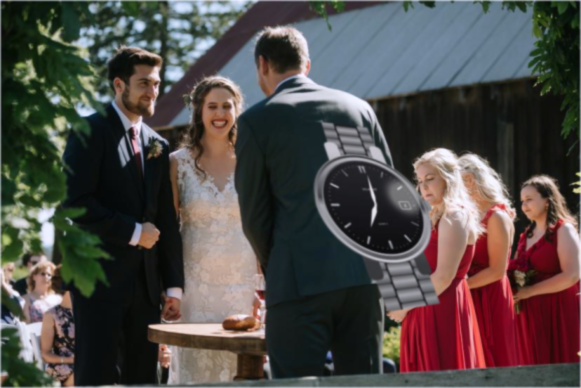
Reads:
h=7 m=1
